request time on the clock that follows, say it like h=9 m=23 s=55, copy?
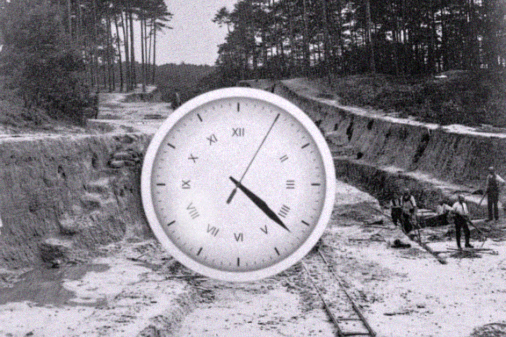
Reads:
h=4 m=22 s=5
